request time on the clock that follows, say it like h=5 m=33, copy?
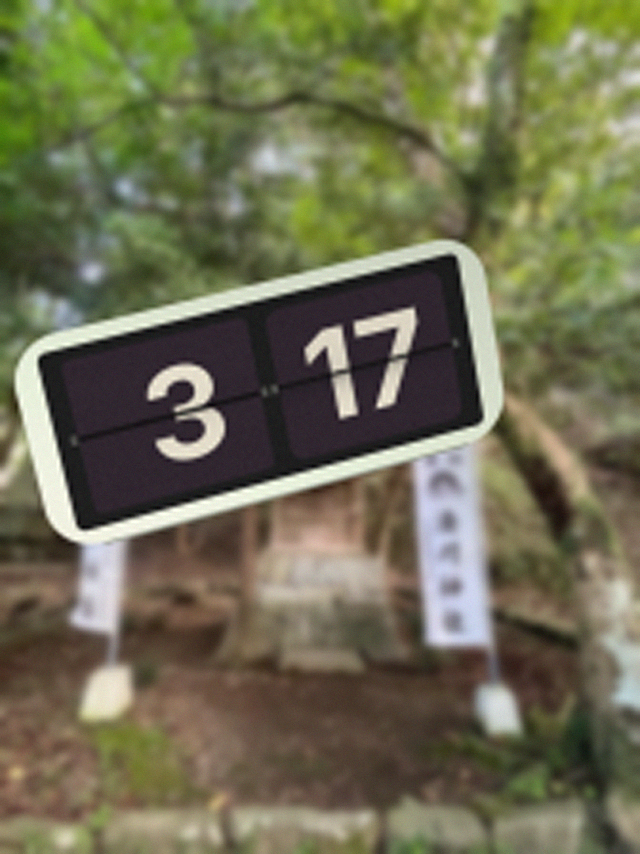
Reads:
h=3 m=17
